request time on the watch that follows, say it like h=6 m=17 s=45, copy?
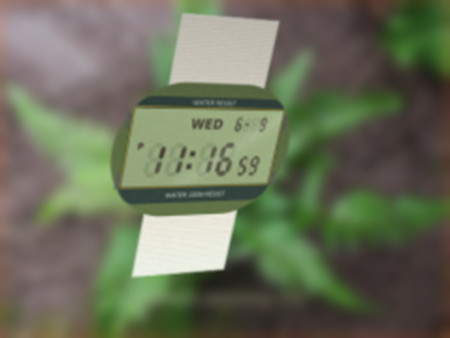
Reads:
h=11 m=16 s=59
